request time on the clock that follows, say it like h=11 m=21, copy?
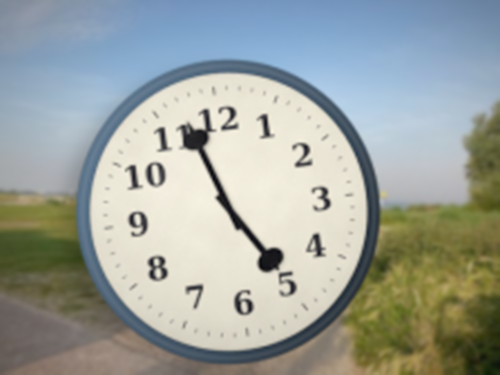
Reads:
h=4 m=57
